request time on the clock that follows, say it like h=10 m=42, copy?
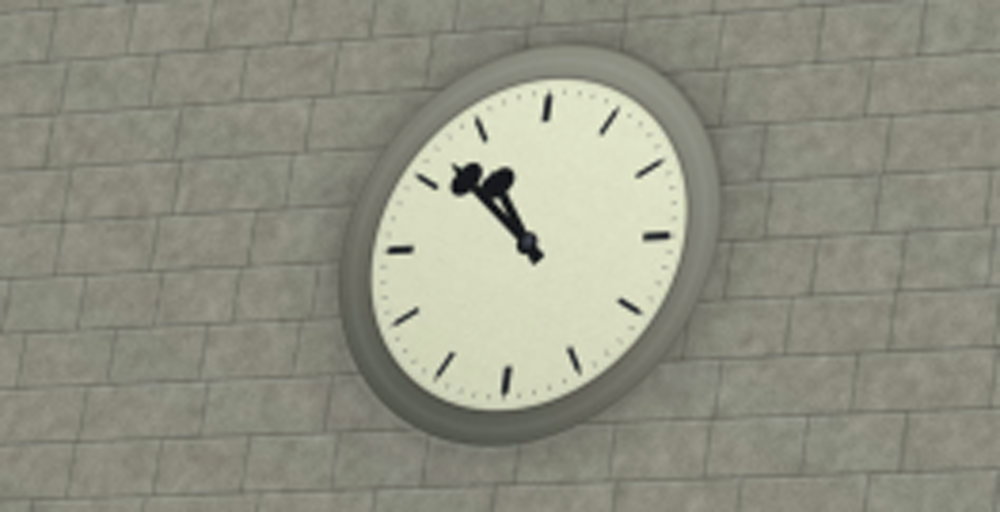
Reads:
h=10 m=52
